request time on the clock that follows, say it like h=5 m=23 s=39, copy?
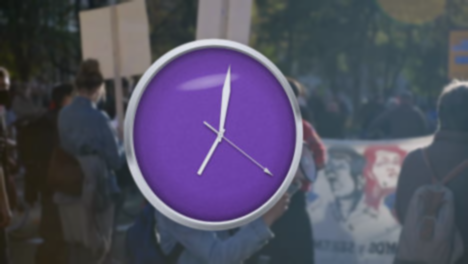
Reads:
h=7 m=1 s=21
